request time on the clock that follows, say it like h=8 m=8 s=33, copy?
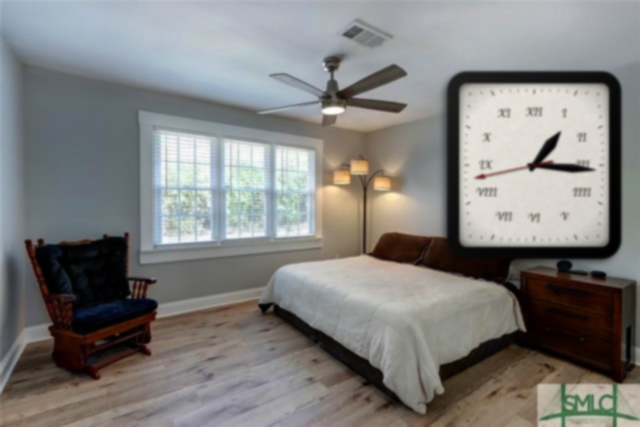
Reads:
h=1 m=15 s=43
